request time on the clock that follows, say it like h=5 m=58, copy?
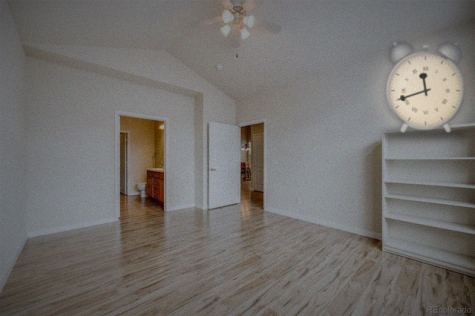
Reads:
h=11 m=42
